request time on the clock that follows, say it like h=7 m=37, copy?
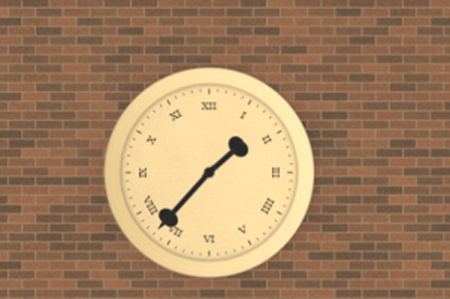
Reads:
h=1 m=37
